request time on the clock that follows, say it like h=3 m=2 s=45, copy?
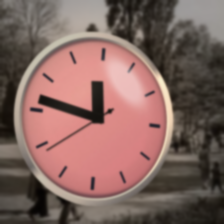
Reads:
h=11 m=46 s=39
